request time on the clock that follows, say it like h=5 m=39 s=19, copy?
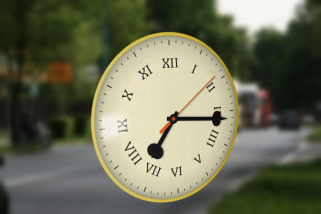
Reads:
h=7 m=16 s=9
